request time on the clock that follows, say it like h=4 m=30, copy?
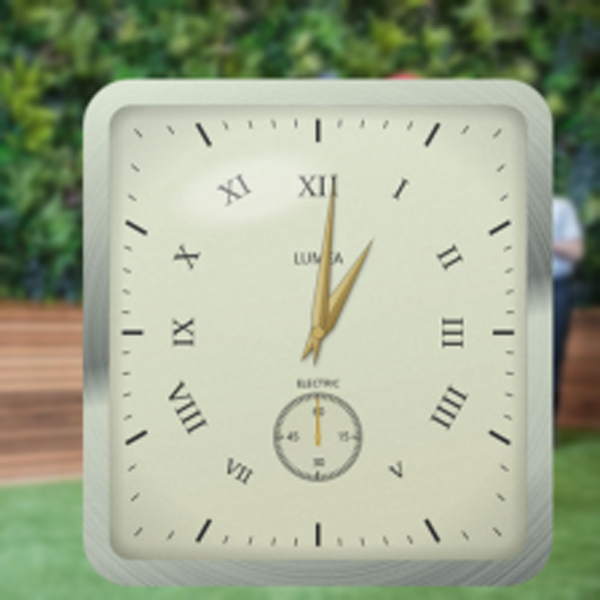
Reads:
h=1 m=1
